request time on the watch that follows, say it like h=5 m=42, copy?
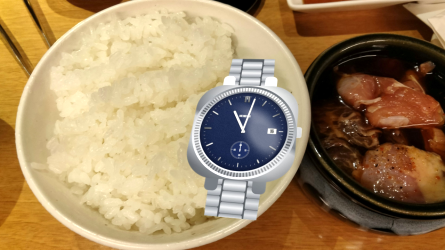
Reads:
h=11 m=2
